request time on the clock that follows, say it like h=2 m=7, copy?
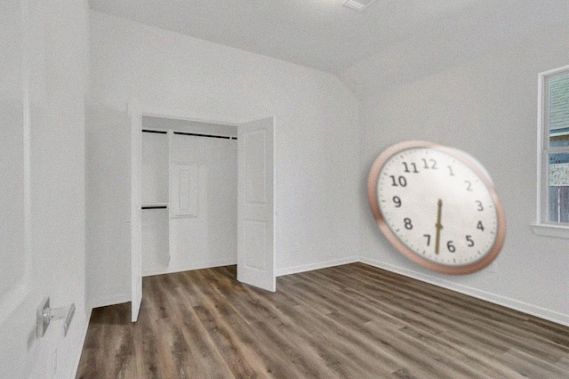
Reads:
h=6 m=33
